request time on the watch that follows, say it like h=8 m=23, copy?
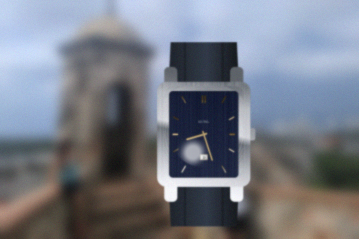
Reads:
h=8 m=27
